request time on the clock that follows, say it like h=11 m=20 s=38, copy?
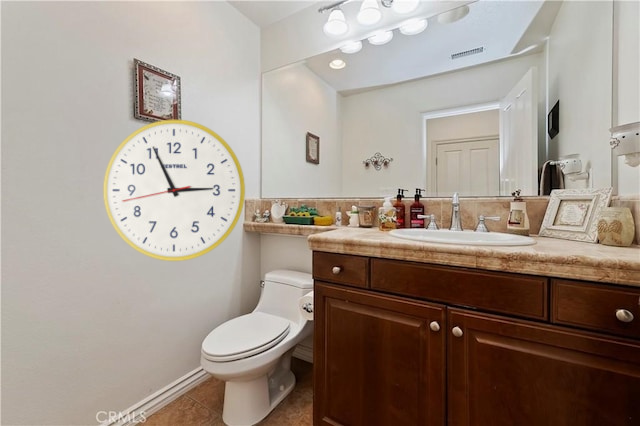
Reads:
h=2 m=55 s=43
